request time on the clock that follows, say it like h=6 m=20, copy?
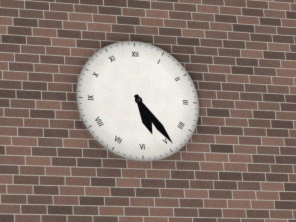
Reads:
h=5 m=24
